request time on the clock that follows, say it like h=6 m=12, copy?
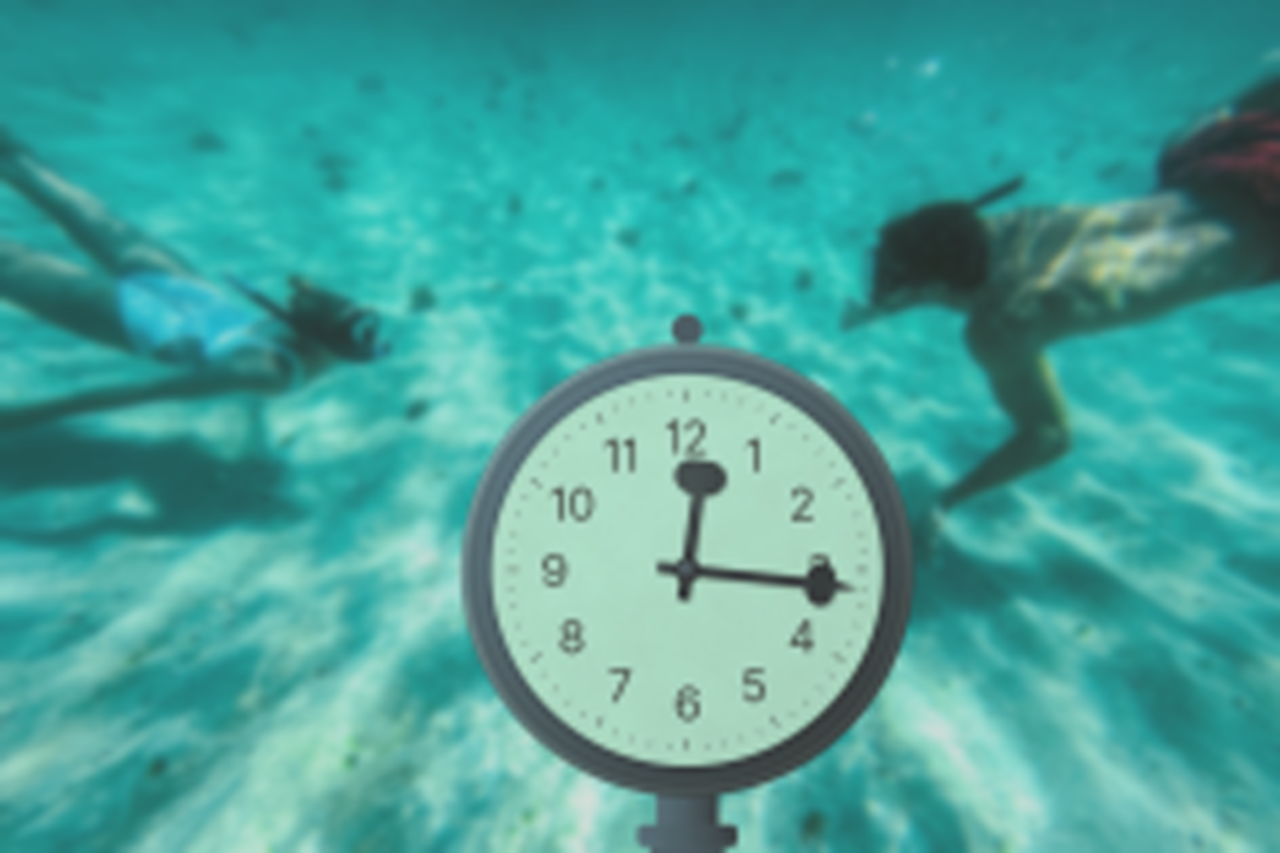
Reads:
h=12 m=16
